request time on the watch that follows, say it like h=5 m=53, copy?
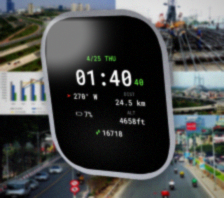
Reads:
h=1 m=40
